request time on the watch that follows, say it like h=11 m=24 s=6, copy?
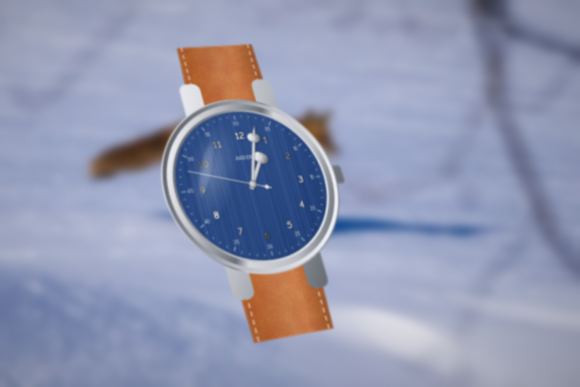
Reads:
h=1 m=2 s=48
